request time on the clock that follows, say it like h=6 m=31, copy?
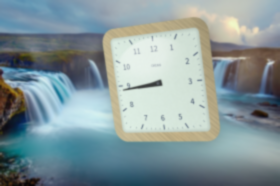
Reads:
h=8 m=44
